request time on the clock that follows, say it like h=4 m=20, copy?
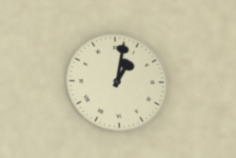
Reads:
h=1 m=2
